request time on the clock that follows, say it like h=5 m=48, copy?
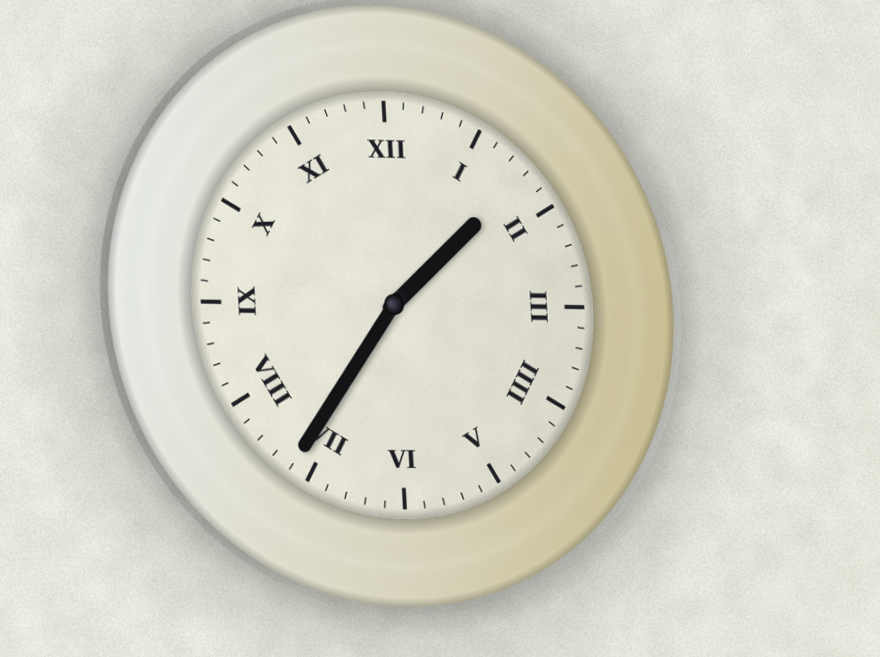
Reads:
h=1 m=36
